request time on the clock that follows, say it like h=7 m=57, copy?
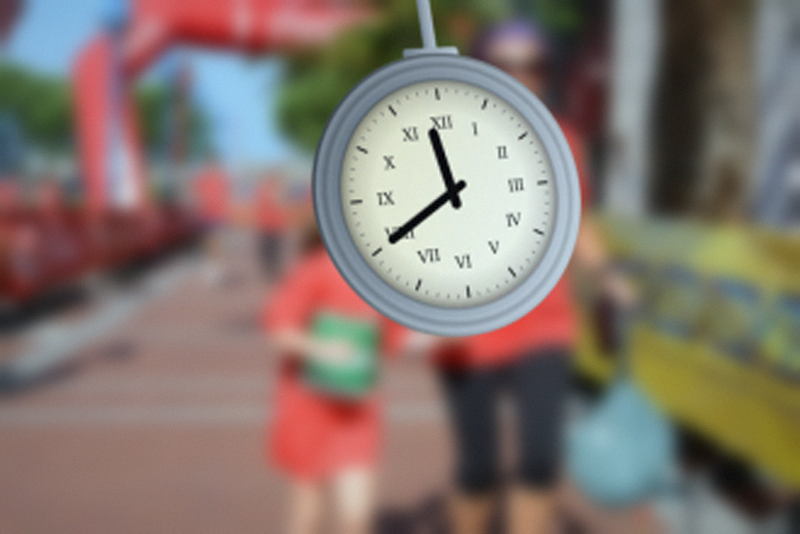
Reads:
h=11 m=40
